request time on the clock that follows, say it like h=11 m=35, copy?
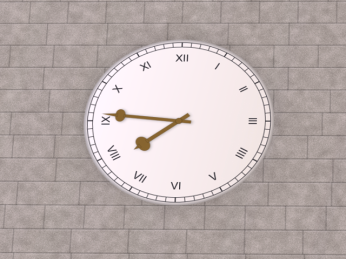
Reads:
h=7 m=46
